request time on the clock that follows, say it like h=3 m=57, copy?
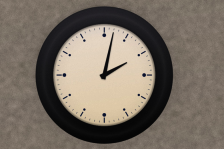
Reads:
h=2 m=2
